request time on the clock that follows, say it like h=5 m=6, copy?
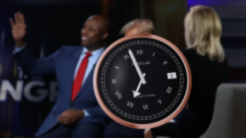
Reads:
h=6 m=57
